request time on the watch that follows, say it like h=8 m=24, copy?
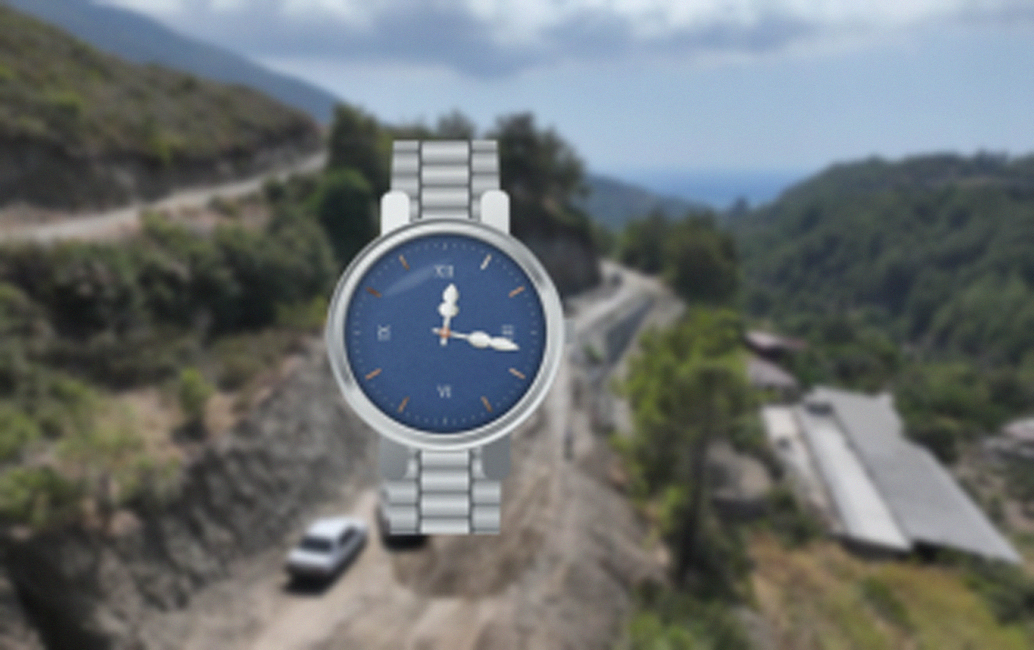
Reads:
h=12 m=17
